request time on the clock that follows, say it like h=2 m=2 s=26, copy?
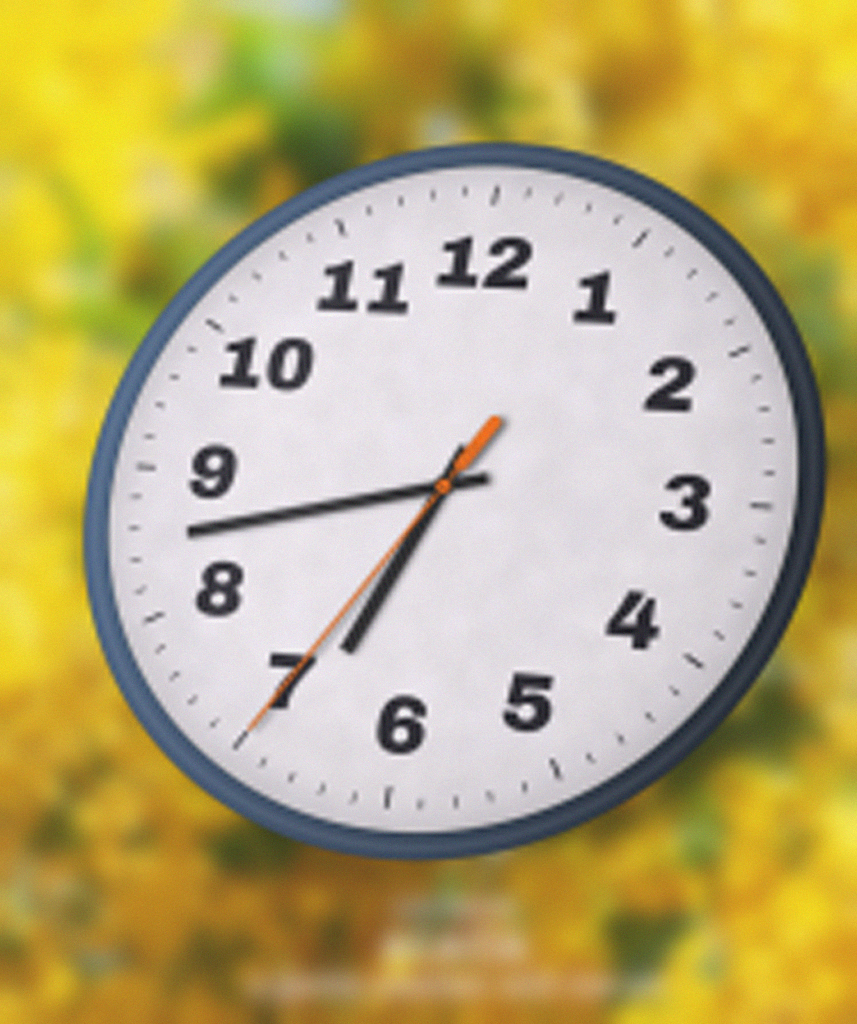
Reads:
h=6 m=42 s=35
